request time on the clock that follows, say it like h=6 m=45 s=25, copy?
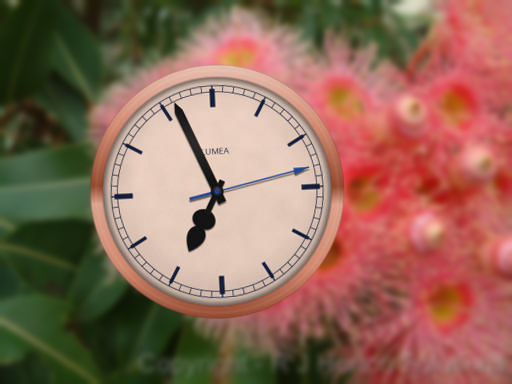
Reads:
h=6 m=56 s=13
